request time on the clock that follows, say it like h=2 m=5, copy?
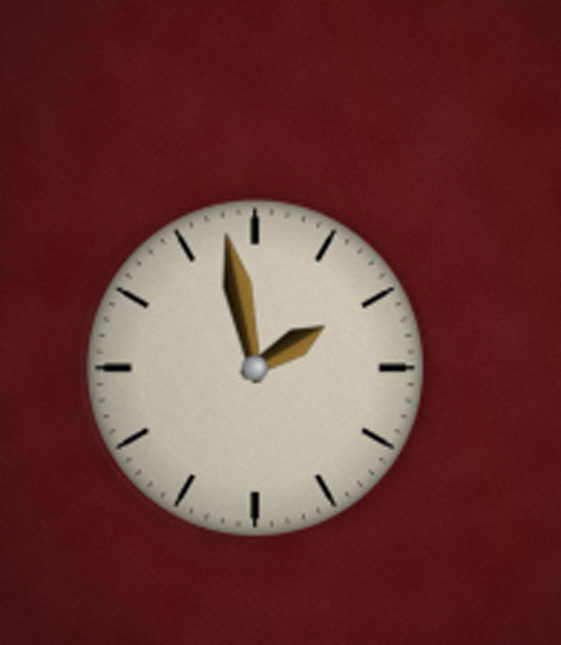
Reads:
h=1 m=58
